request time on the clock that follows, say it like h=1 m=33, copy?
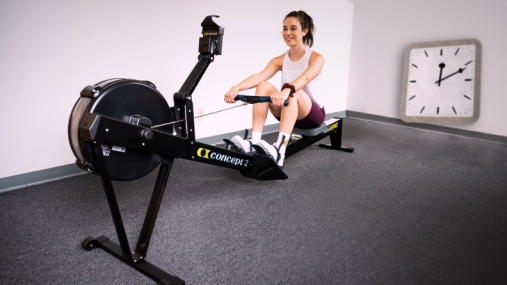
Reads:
h=12 m=11
